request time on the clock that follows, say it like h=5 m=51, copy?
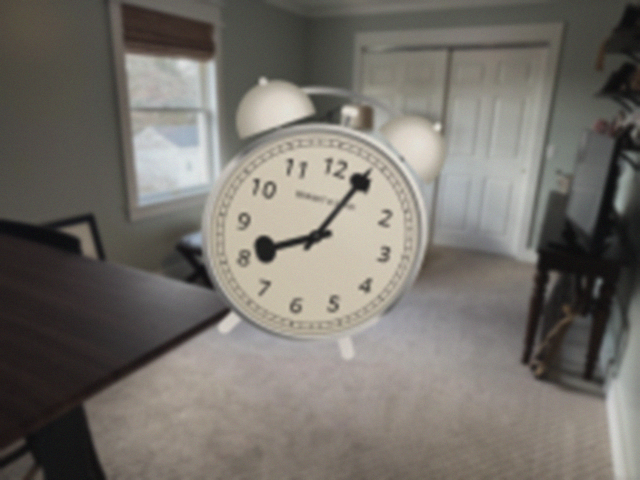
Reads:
h=8 m=4
